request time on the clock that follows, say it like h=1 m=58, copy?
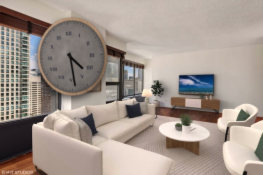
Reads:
h=4 m=29
